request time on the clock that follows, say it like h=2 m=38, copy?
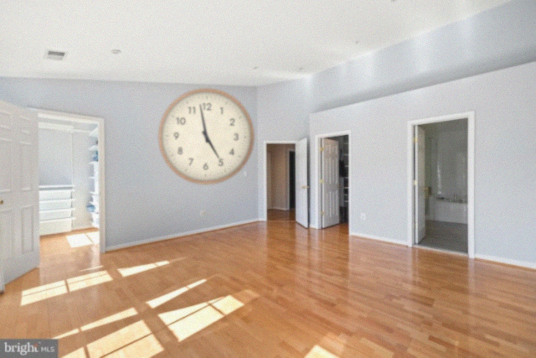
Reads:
h=4 m=58
